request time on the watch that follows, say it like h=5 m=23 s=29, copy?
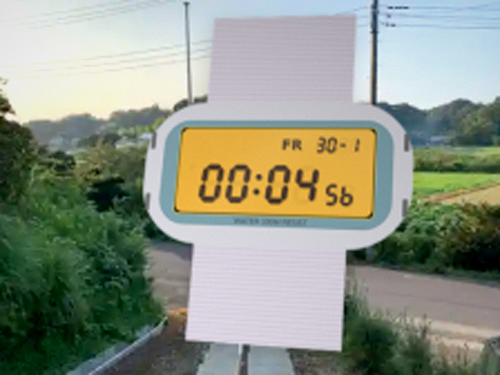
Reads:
h=0 m=4 s=56
